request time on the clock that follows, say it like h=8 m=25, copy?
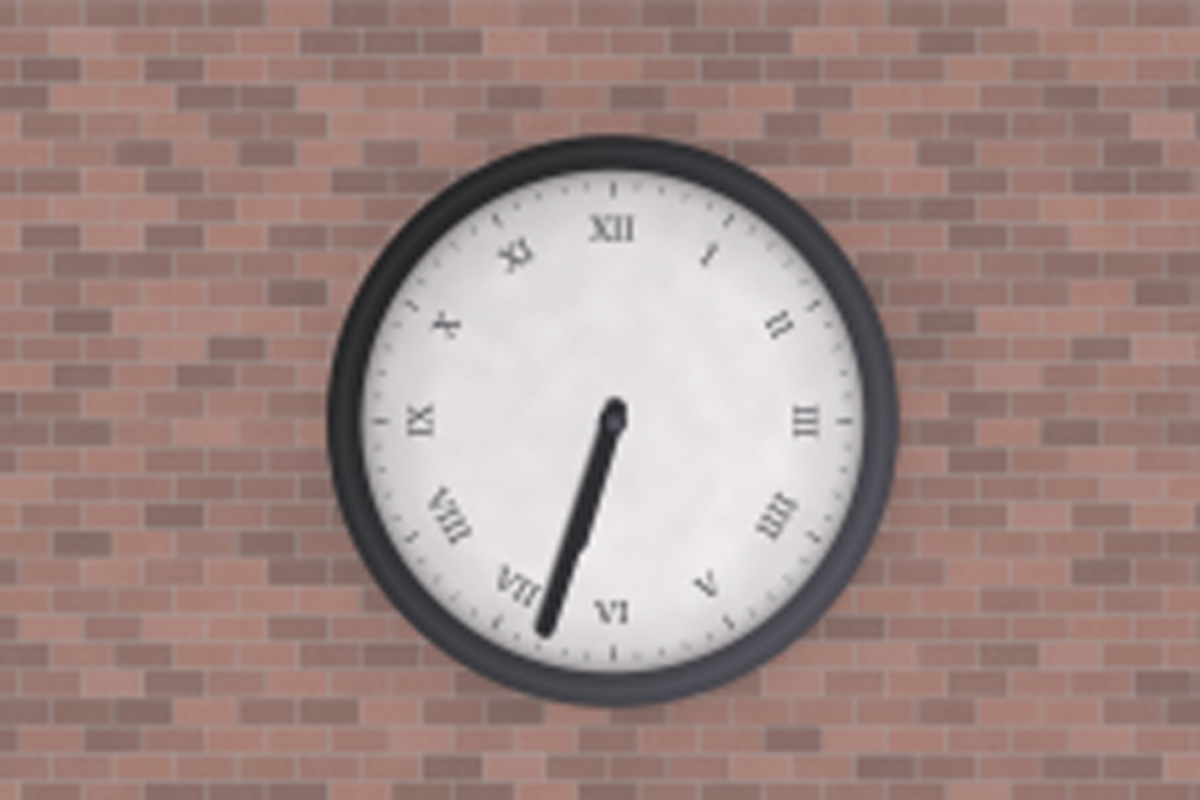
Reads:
h=6 m=33
